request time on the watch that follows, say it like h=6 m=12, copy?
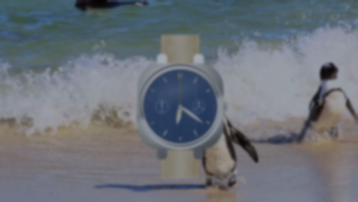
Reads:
h=6 m=21
